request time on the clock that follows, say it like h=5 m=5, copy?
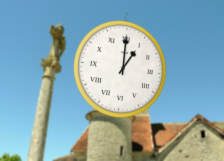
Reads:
h=1 m=0
